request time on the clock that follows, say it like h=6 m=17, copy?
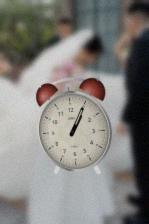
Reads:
h=1 m=5
